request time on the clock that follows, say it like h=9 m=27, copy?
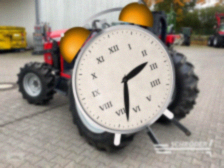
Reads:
h=2 m=33
